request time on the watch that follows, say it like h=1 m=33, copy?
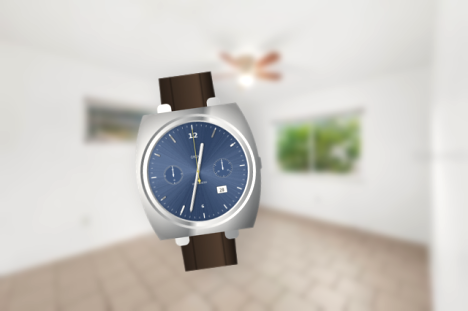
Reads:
h=12 m=33
